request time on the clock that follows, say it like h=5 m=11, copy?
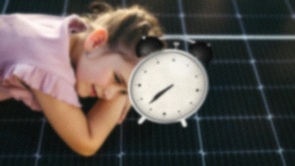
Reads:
h=7 m=37
